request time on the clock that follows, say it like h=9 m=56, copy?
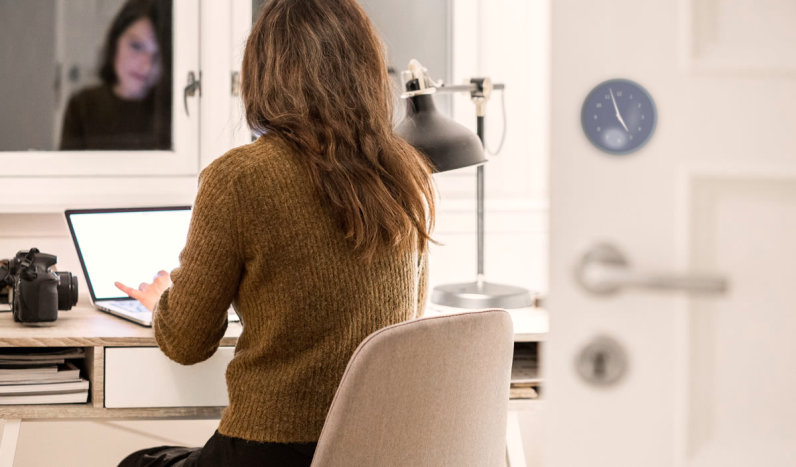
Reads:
h=4 m=57
